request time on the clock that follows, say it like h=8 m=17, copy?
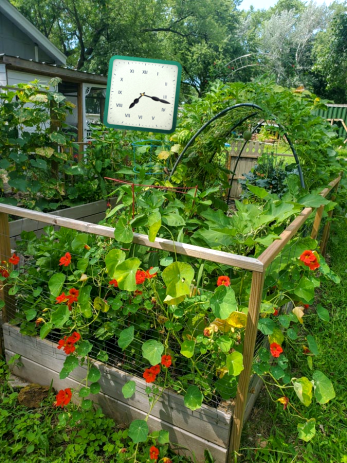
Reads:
h=7 m=17
